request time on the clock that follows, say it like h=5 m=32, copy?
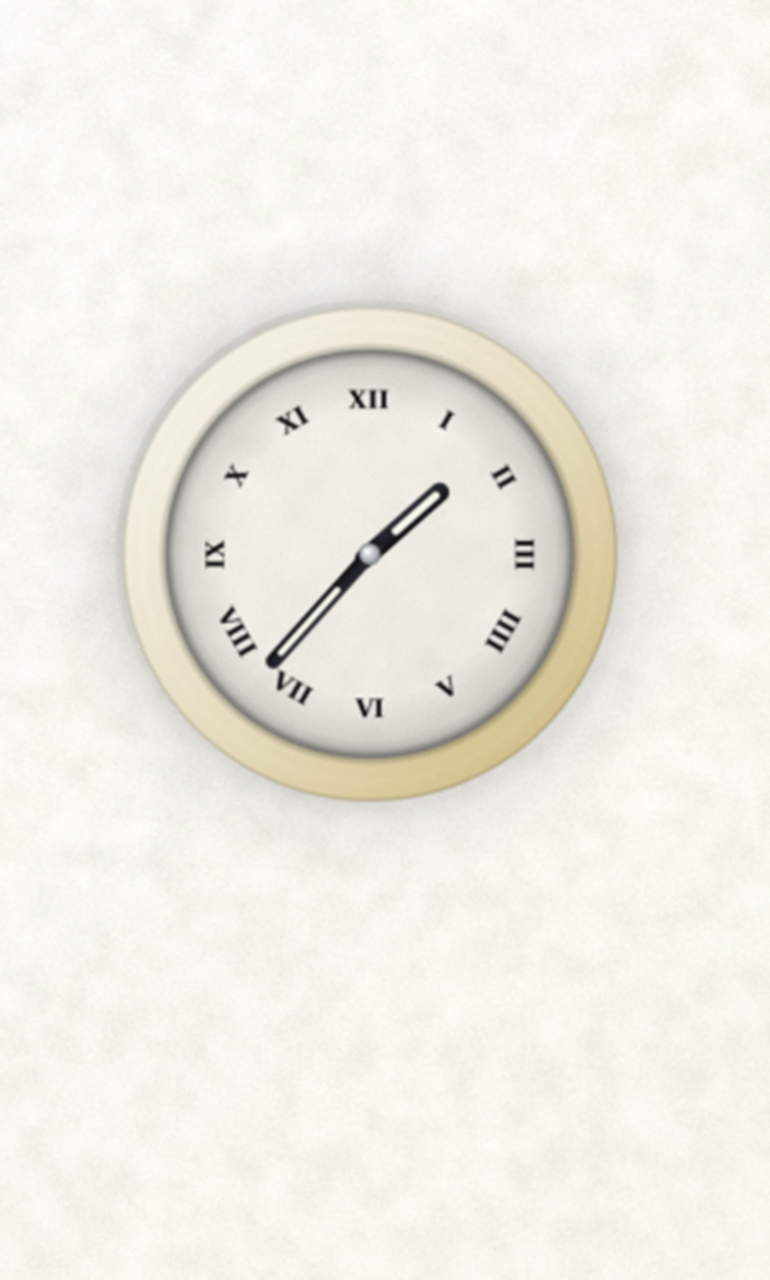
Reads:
h=1 m=37
